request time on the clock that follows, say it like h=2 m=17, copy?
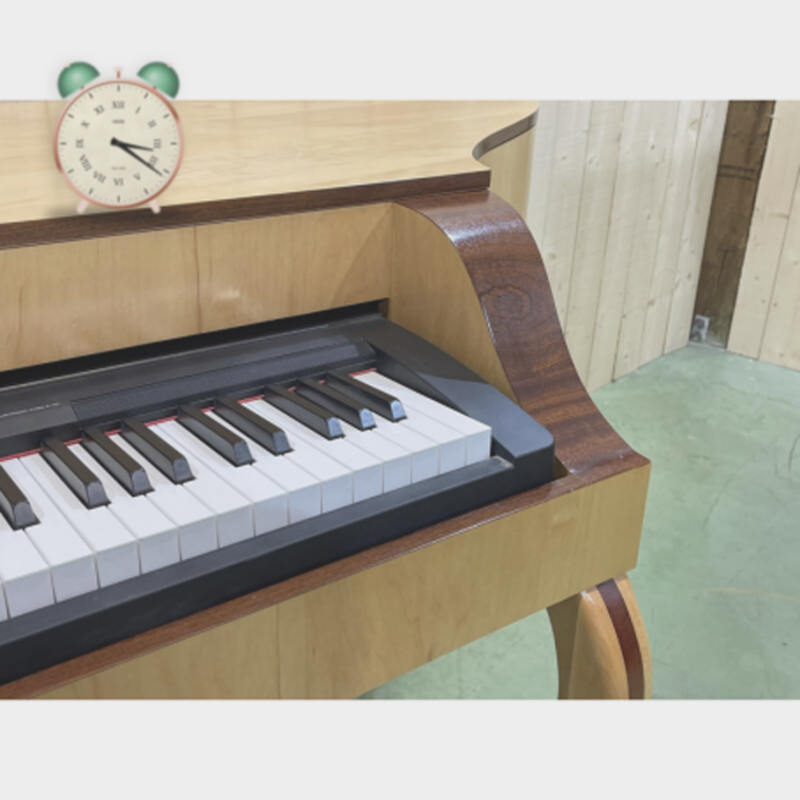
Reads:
h=3 m=21
